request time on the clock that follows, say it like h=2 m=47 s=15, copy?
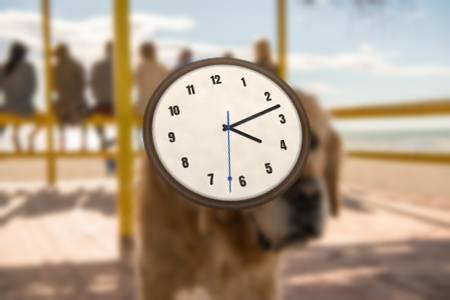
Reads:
h=4 m=12 s=32
